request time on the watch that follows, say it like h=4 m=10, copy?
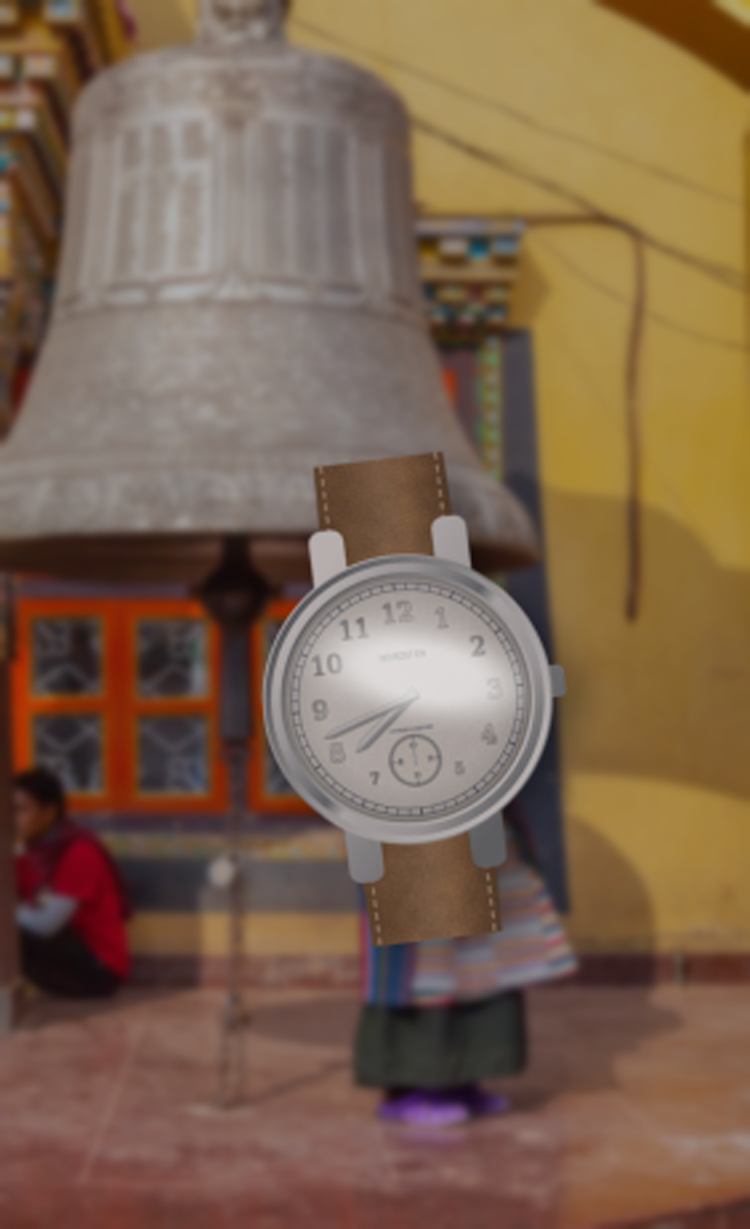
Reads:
h=7 m=42
